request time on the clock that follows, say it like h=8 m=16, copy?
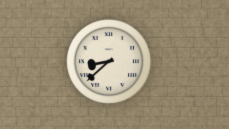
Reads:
h=8 m=38
